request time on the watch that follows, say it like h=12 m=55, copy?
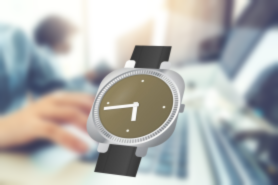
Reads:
h=5 m=43
